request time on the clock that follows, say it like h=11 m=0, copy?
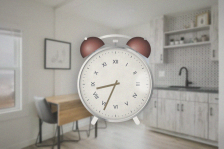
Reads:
h=8 m=34
